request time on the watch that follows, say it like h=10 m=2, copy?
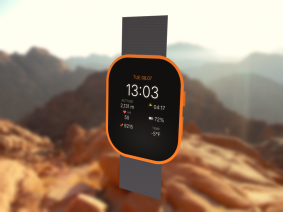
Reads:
h=13 m=3
